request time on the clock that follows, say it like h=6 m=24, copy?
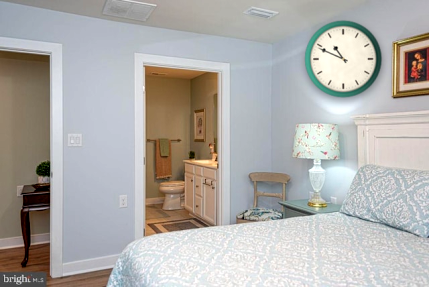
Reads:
h=10 m=49
